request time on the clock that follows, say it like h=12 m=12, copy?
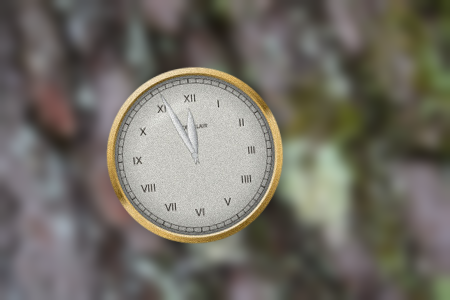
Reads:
h=11 m=56
